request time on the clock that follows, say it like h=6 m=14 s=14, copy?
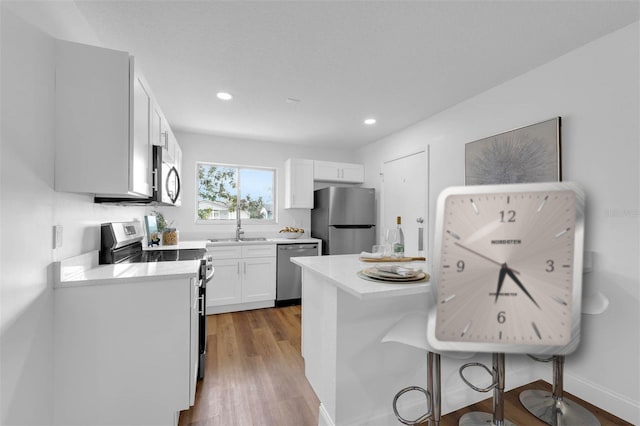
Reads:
h=6 m=22 s=49
